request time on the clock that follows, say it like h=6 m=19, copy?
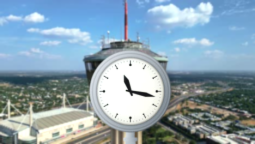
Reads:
h=11 m=17
